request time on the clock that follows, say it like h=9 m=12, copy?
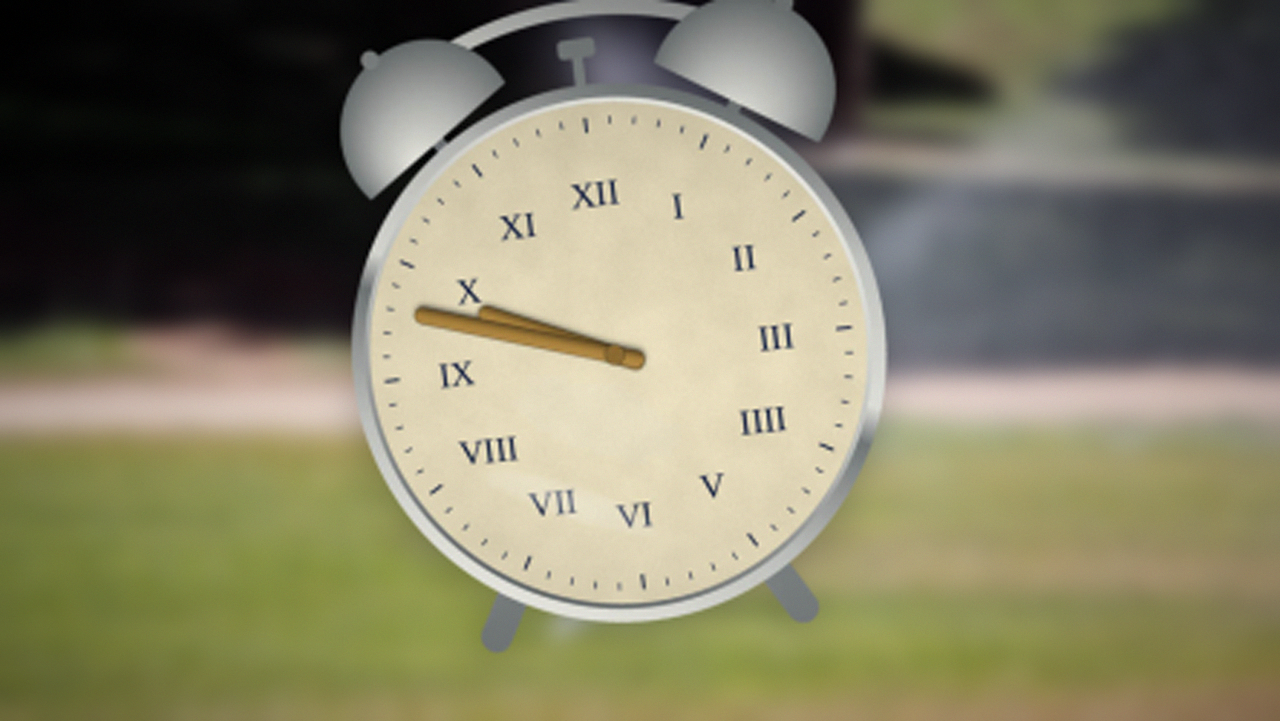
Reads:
h=9 m=48
